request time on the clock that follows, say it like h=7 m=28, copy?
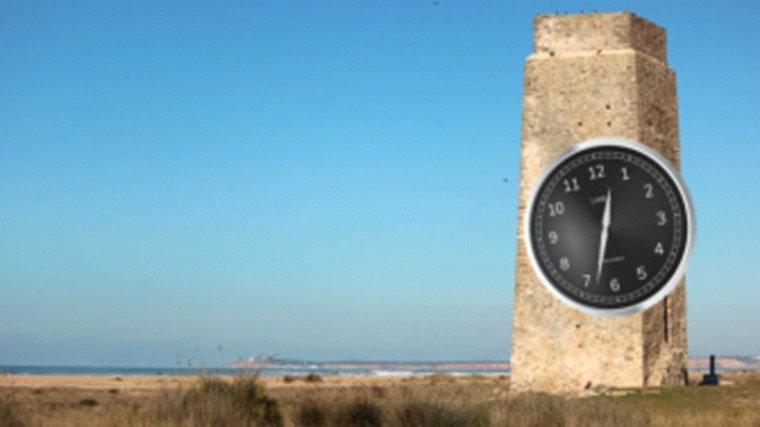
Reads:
h=12 m=33
